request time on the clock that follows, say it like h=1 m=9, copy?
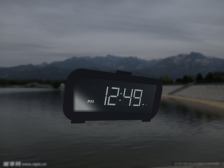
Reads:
h=12 m=49
